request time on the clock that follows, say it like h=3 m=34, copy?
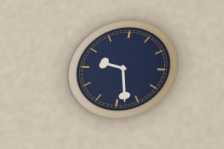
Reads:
h=9 m=28
